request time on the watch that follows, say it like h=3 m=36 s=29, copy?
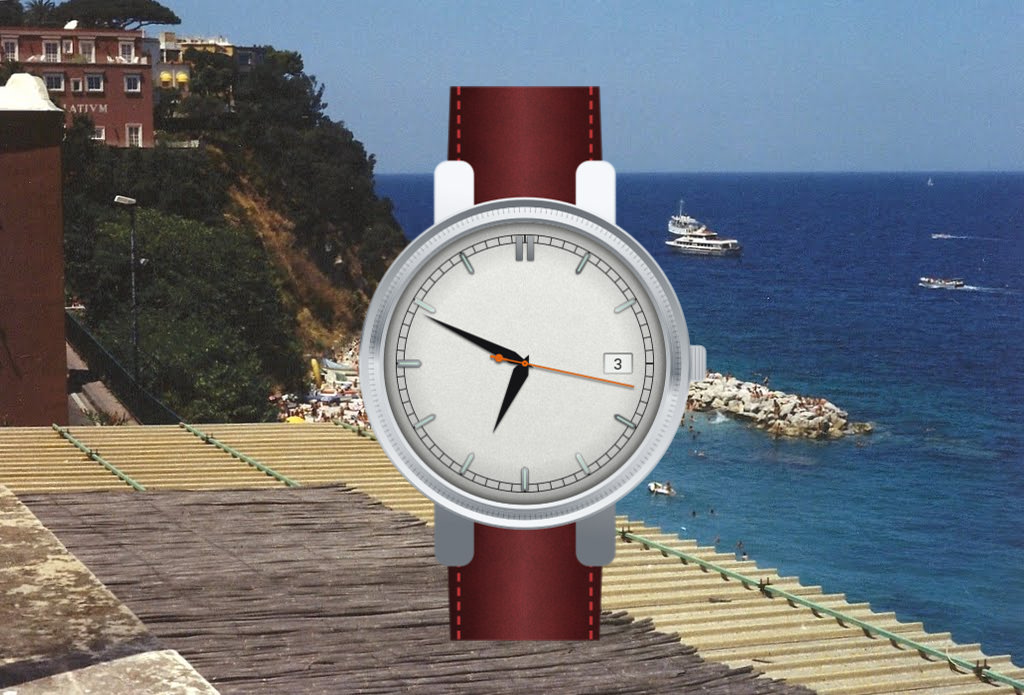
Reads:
h=6 m=49 s=17
